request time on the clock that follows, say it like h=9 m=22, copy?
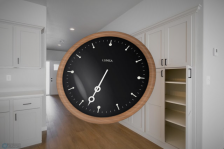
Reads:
h=6 m=33
